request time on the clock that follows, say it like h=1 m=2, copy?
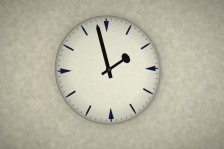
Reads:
h=1 m=58
